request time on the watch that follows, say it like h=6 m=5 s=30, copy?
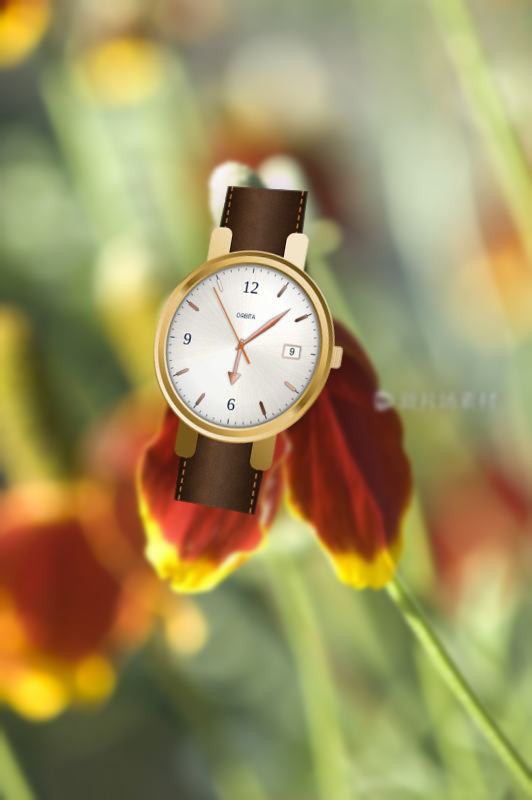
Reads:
h=6 m=7 s=54
